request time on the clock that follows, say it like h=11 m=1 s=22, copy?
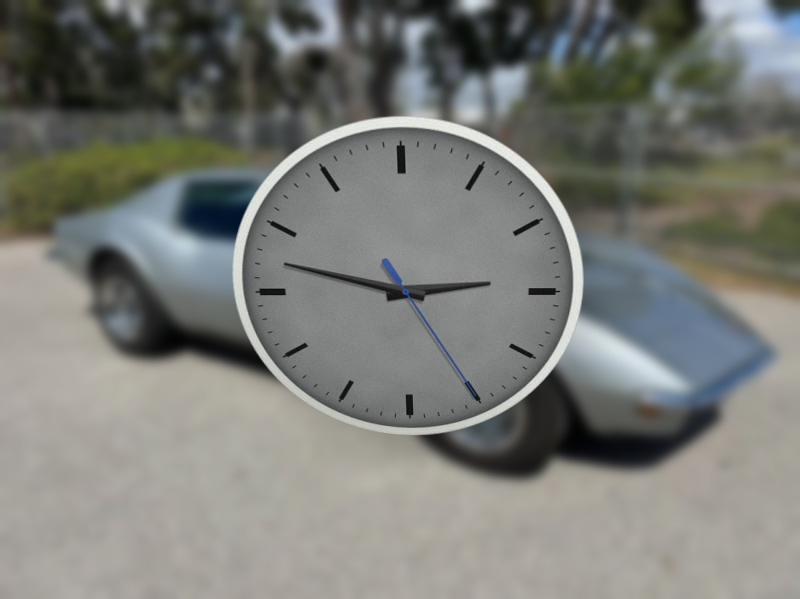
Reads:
h=2 m=47 s=25
